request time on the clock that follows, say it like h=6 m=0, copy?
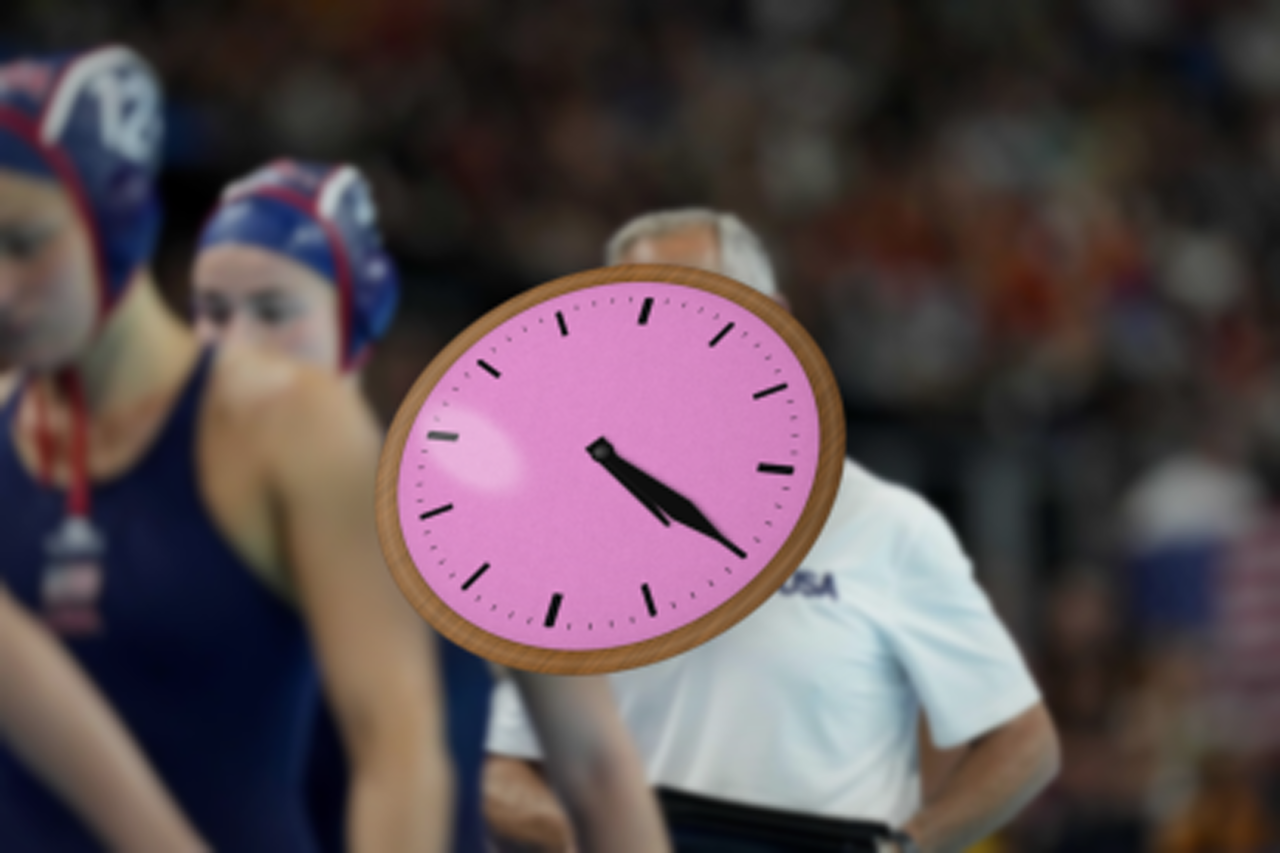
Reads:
h=4 m=20
